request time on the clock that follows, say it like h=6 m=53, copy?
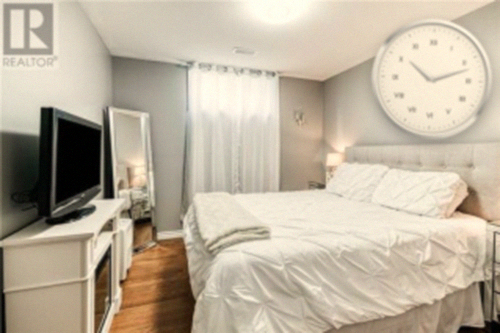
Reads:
h=10 m=12
